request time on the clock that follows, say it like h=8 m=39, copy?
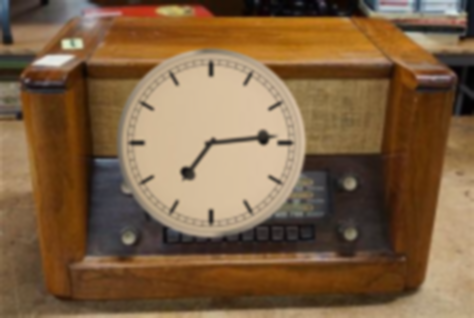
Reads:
h=7 m=14
